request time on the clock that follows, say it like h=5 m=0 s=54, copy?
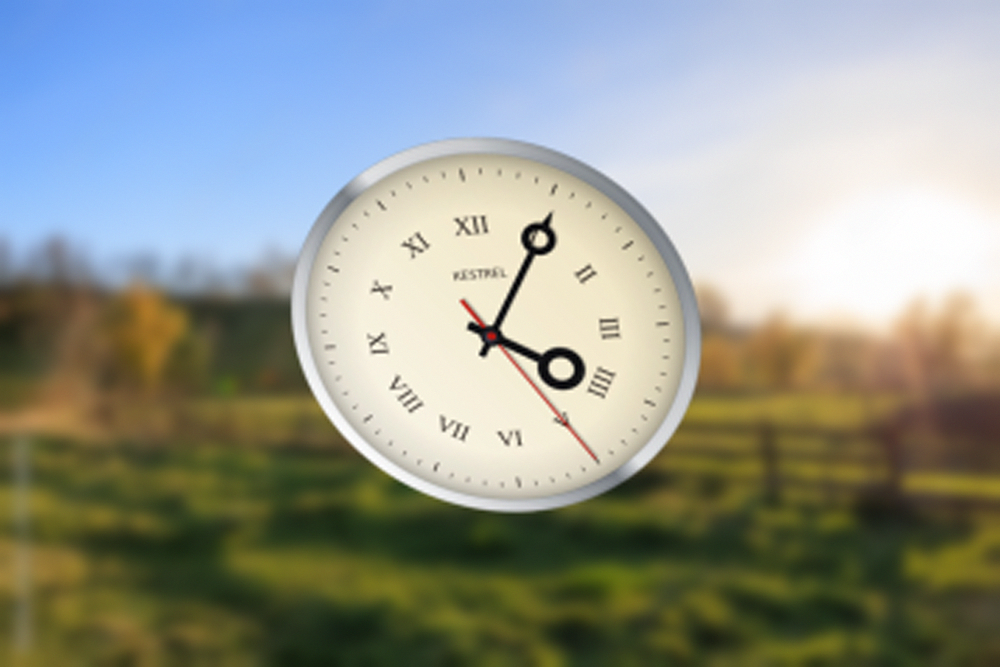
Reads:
h=4 m=5 s=25
